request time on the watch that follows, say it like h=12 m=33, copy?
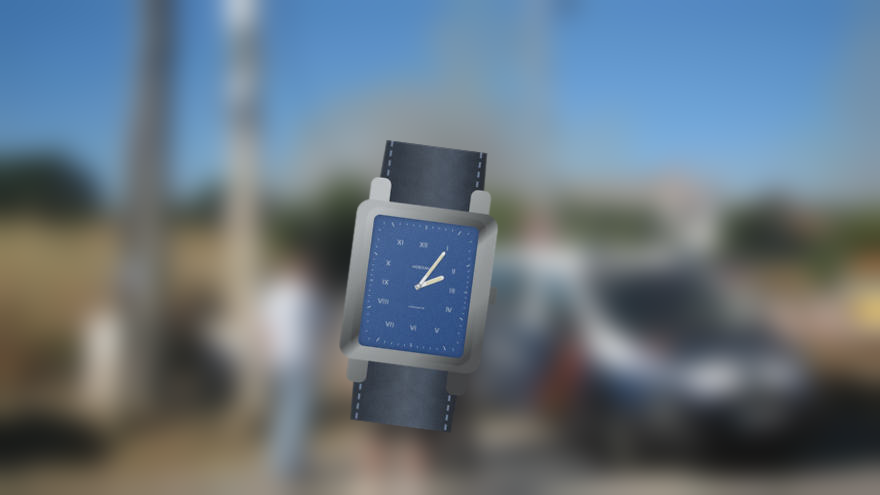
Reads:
h=2 m=5
